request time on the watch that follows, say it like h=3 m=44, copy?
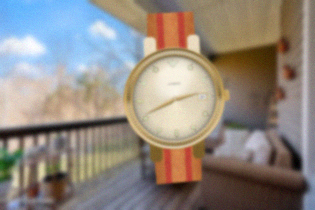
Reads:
h=2 m=41
